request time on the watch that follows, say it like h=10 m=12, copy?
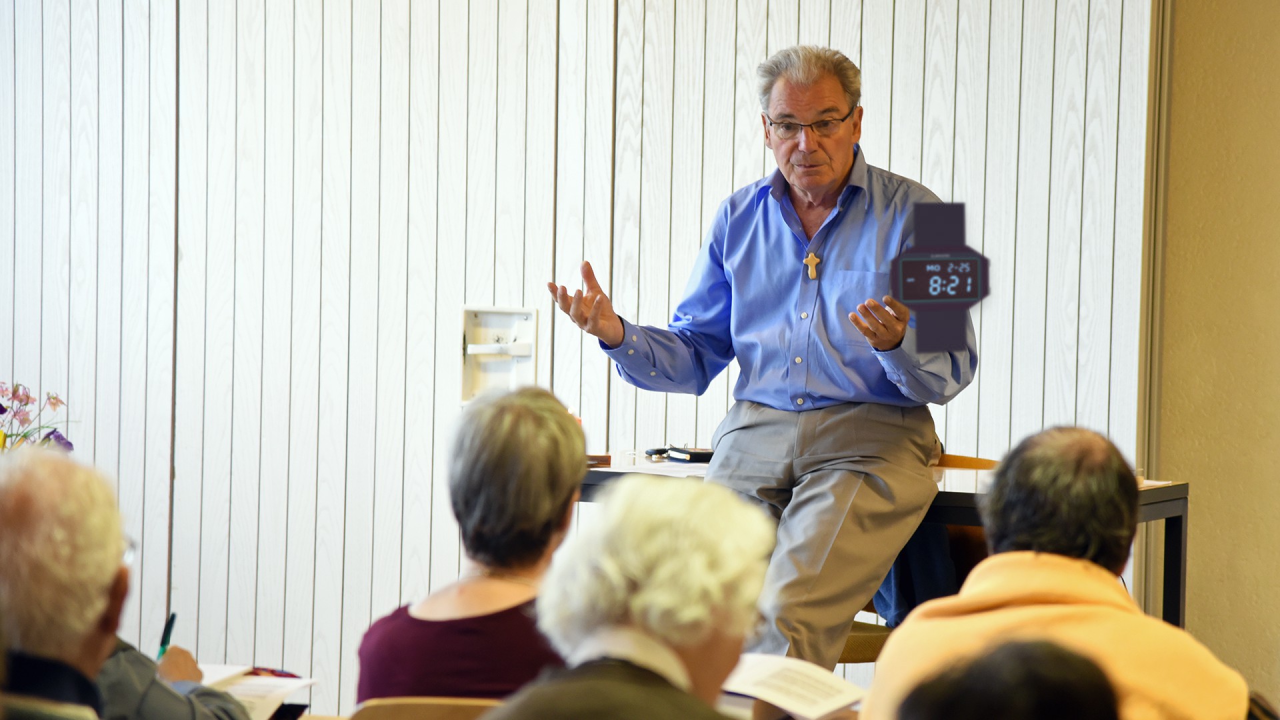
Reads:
h=8 m=21
